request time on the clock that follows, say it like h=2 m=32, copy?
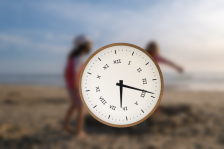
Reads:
h=6 m=19
